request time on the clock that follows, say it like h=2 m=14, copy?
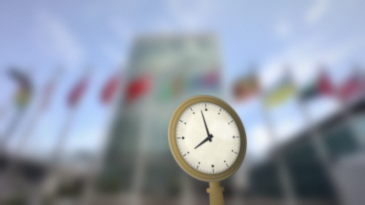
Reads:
h=7 m=58
